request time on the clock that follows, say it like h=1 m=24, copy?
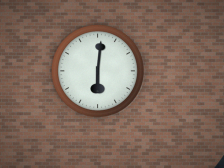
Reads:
h=6 m=1
